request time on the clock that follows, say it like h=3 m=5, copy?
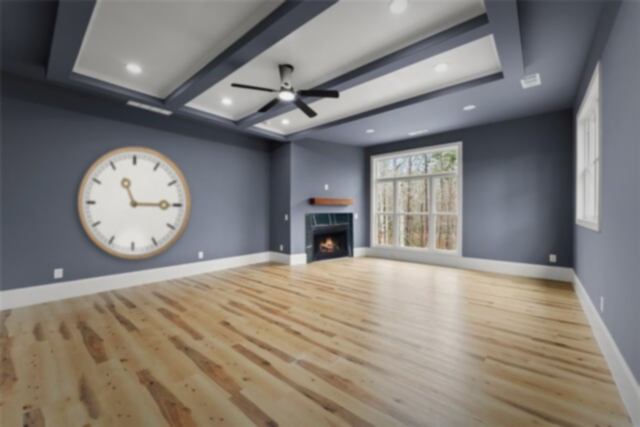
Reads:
h=11 m=15
